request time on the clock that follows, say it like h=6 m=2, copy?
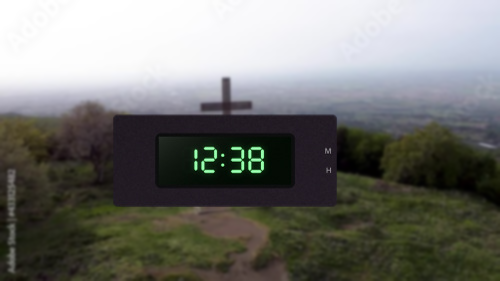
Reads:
h=12 m=38
